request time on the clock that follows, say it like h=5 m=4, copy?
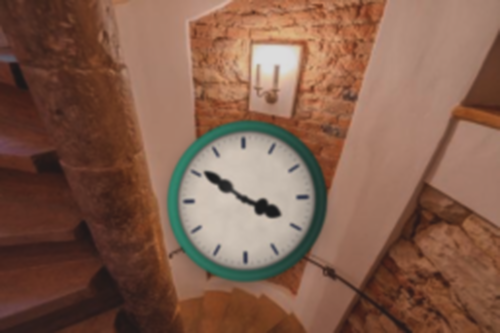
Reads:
h=3 m=51
